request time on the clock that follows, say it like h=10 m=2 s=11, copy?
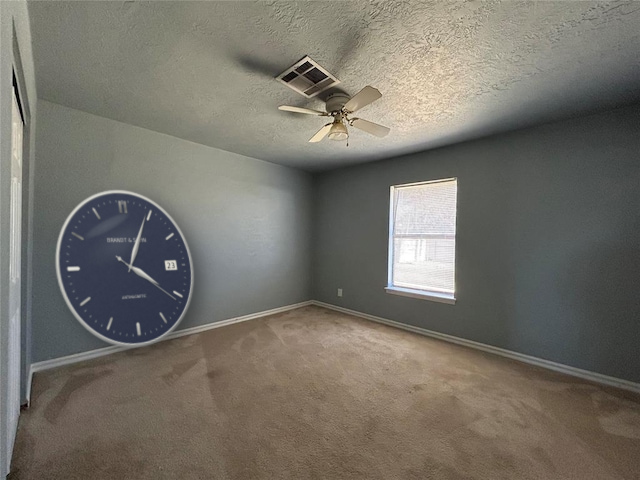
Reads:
h=4 m=4 s=21
